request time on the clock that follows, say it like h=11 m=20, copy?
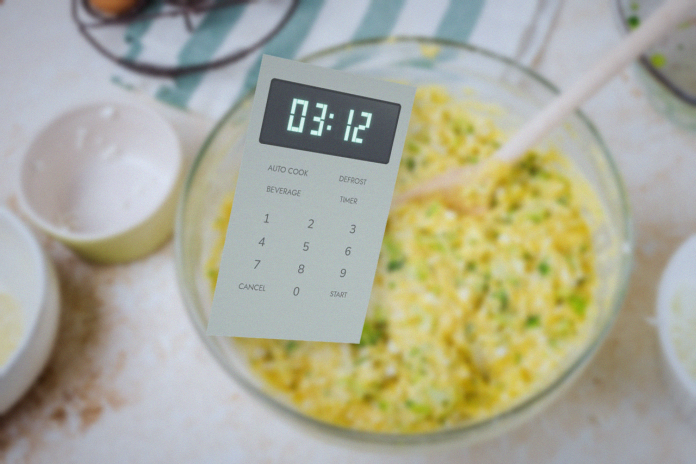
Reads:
h=3 m=12
